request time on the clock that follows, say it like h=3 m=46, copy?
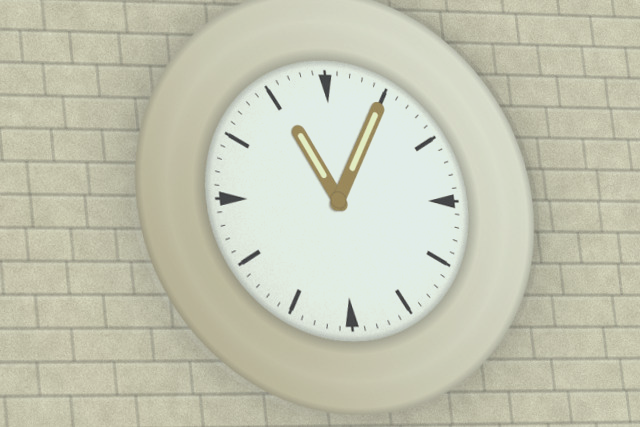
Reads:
h=11 m=5
